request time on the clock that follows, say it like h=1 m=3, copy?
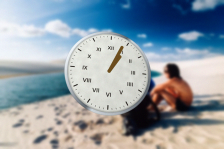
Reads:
h=1 m=4
